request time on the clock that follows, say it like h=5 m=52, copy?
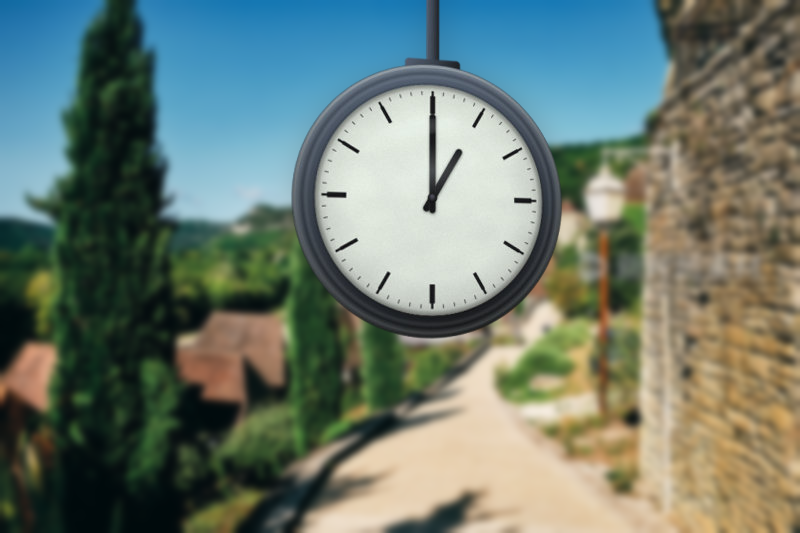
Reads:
h=1 m=0
